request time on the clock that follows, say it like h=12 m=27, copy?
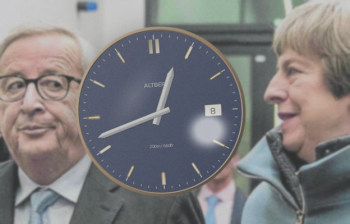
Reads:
h=12 m=42
